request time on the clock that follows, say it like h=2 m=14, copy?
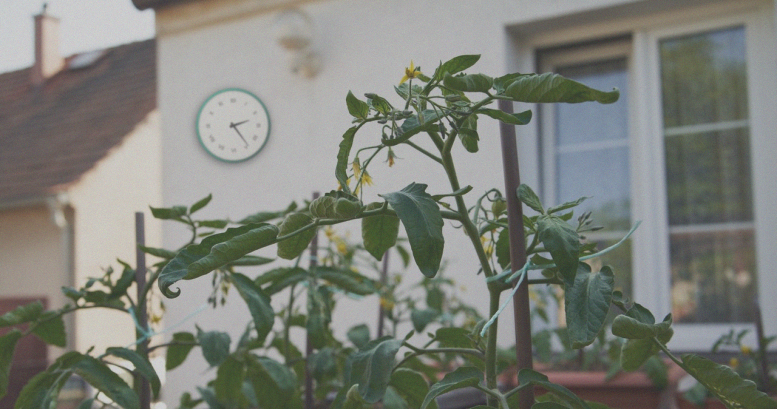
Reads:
h=2 m=24
